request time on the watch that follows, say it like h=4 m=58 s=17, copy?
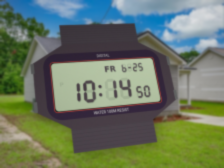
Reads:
h=10 m=14 s=50
